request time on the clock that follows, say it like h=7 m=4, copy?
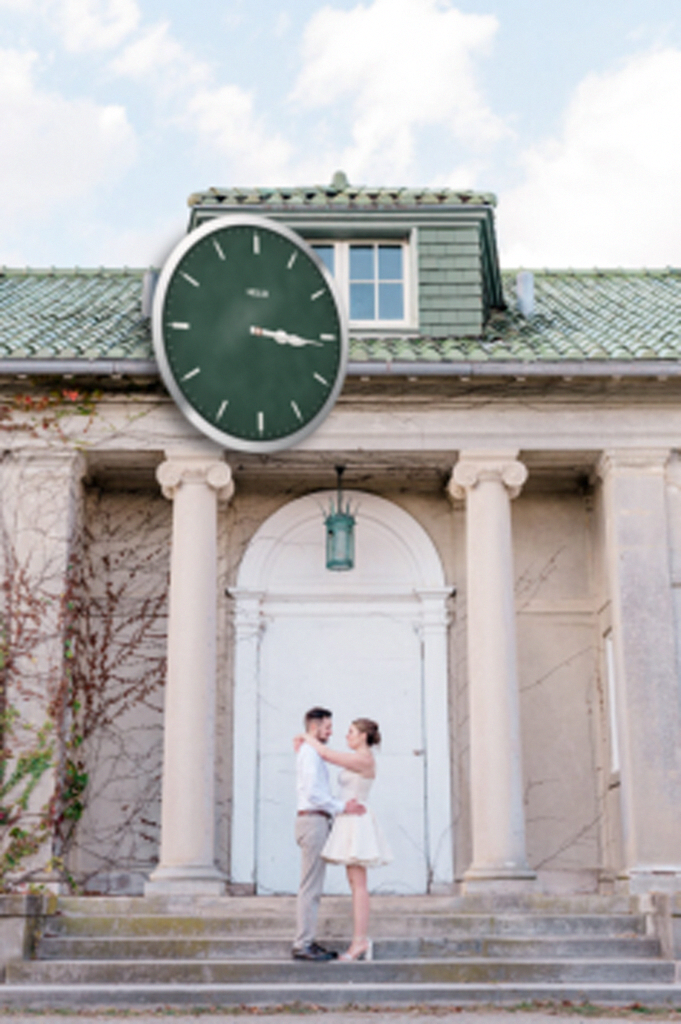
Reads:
h=3 m=16
